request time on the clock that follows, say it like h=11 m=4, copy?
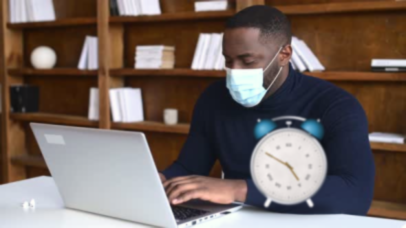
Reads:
h=4 m=50
